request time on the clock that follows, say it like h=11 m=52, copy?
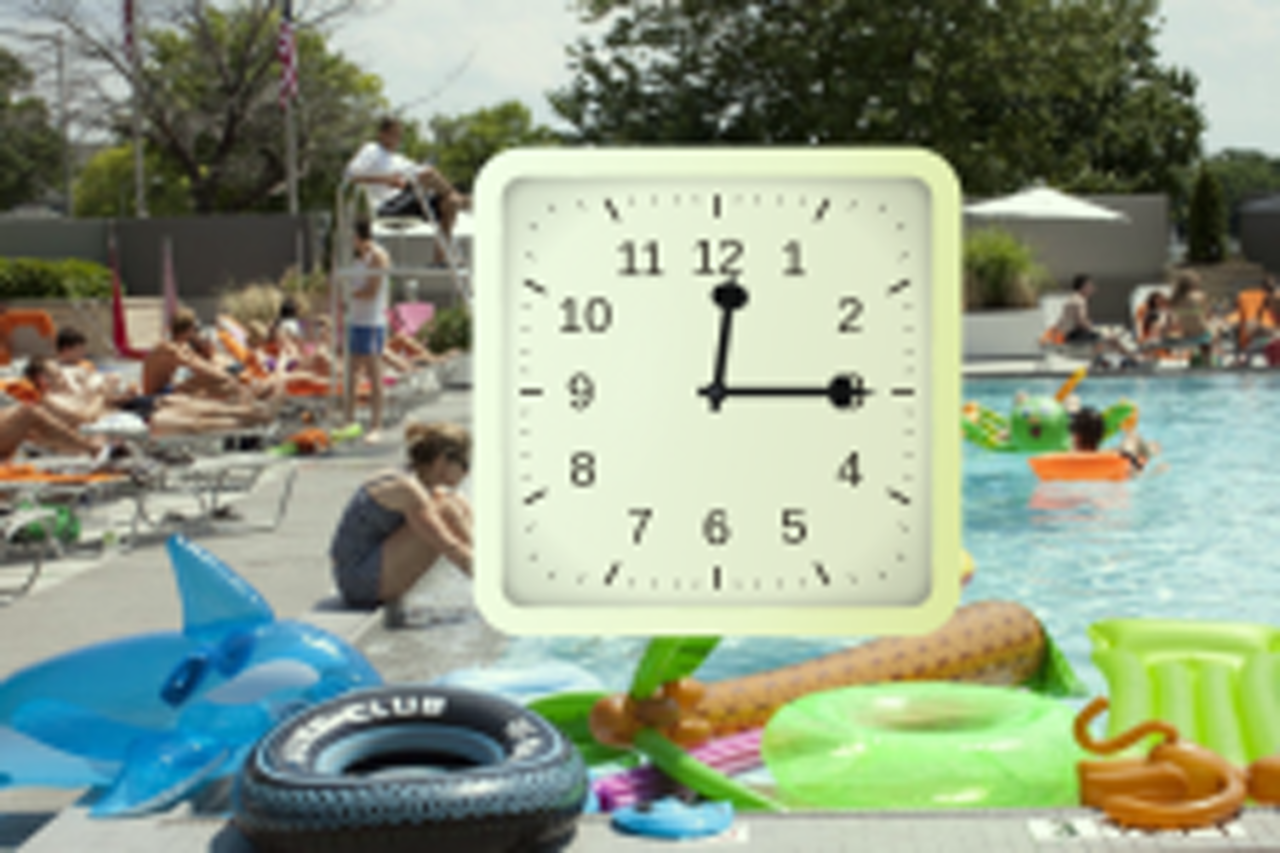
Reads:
h=12 m=15
